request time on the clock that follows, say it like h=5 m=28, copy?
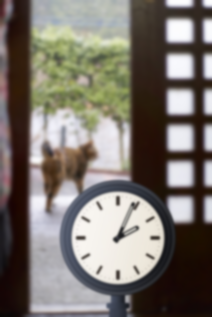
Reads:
h=2 m=4
